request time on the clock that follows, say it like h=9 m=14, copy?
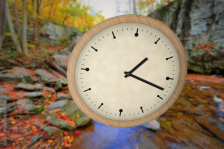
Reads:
h=1 m=18
